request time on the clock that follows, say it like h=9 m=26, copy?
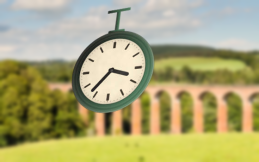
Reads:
h=3 m=37
